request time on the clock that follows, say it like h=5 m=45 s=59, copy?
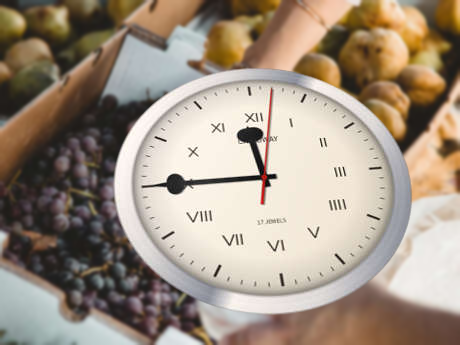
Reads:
h=11 m=45 s=2
